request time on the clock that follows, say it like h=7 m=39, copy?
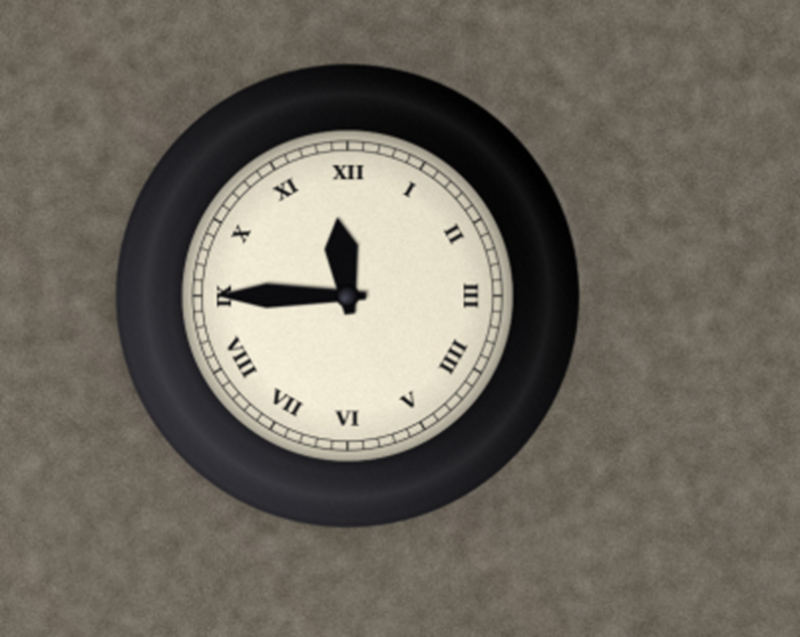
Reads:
h=11 m=45
